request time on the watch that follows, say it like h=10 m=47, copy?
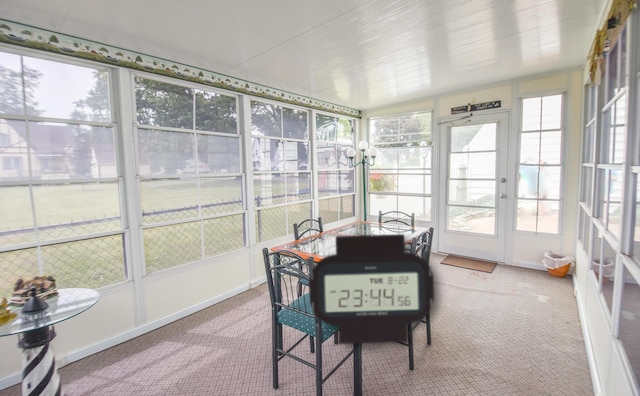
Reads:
h=23 m=44
